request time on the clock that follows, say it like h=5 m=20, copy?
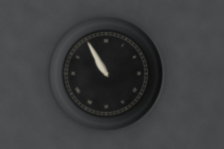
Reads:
h=10 m=55
